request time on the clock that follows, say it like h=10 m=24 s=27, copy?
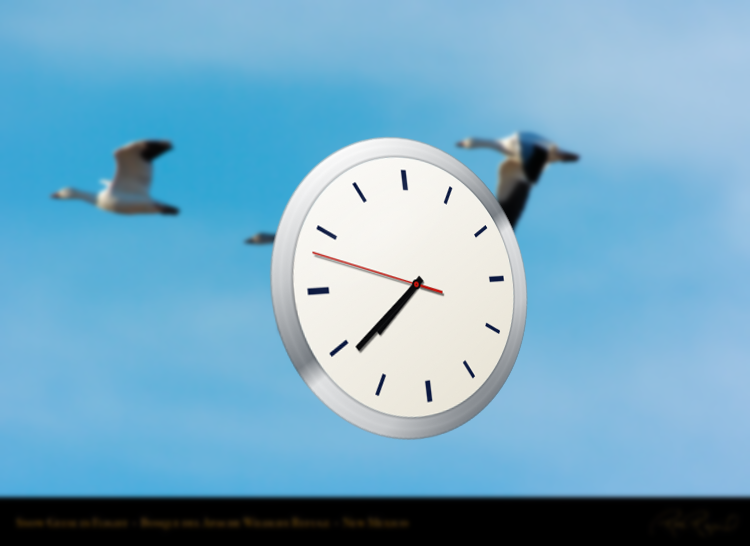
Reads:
h=7 m=38 s=48
